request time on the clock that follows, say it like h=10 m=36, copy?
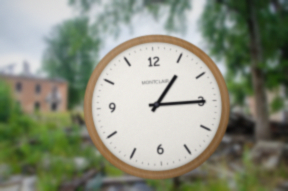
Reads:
h=1 m=15
